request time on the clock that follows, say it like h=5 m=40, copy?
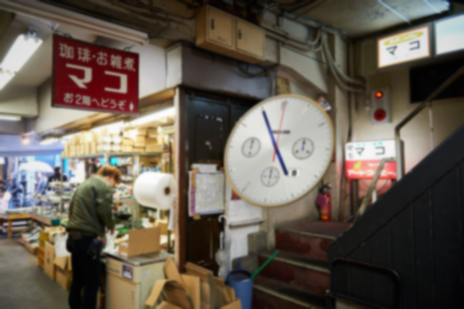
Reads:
h=4 m=55
